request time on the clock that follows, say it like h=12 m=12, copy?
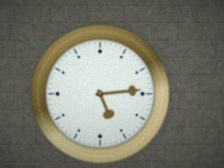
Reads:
h=5 m=14
